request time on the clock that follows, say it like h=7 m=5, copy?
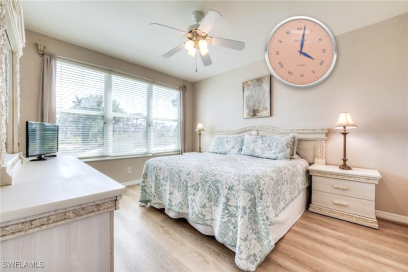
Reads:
h=4 m=2
